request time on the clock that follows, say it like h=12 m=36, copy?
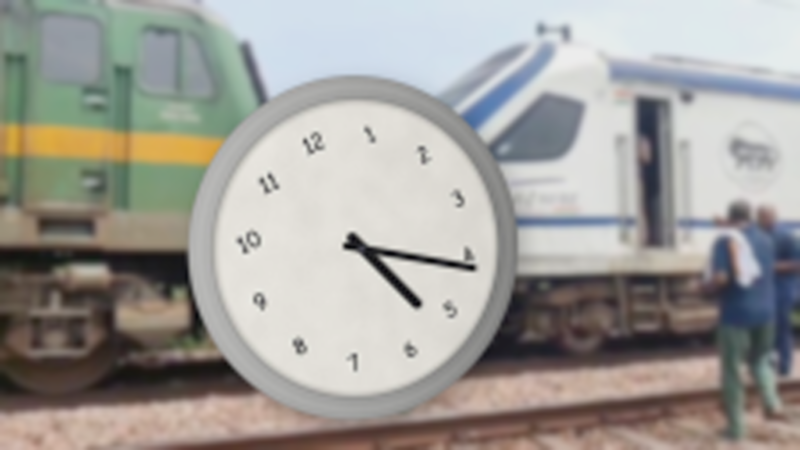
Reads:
h=5 m=21
